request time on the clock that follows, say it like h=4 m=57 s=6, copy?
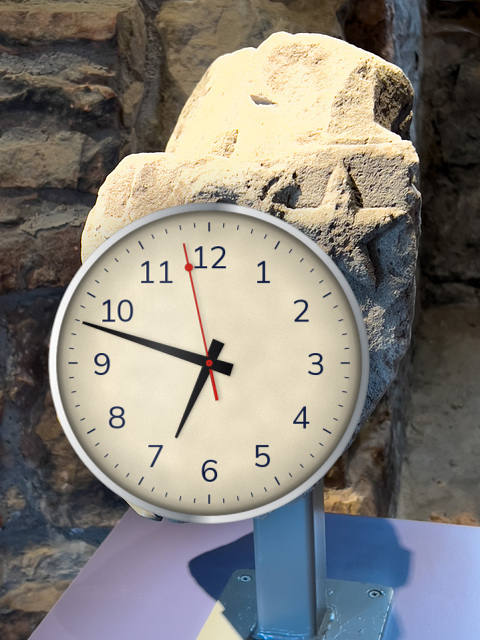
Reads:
h=6 m=47 s=58
